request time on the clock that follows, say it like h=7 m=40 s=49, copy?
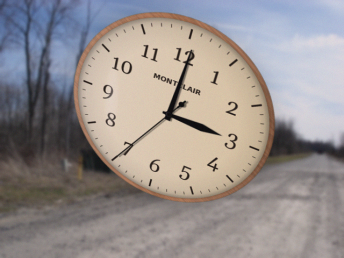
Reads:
h=3 m=0 s=35
